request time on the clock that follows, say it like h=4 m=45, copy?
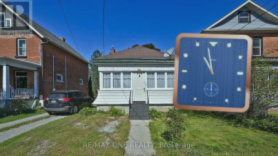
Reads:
h=10 m=58
